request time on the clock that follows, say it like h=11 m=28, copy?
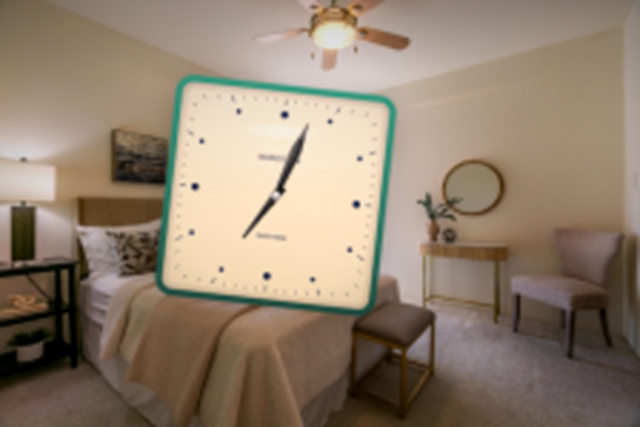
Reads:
h=7 m=3
